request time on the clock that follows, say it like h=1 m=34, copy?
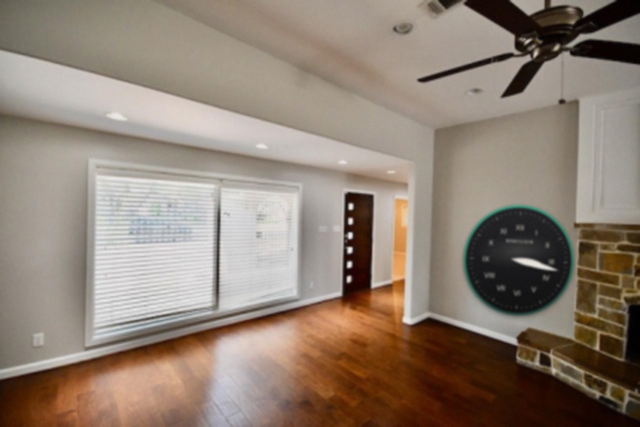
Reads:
h=3 m=17
